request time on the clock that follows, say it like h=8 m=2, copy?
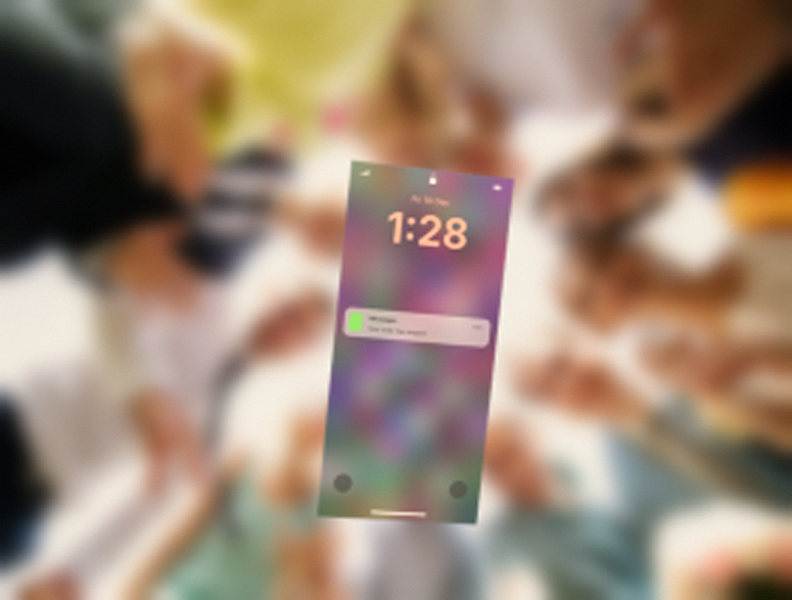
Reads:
h=1 m=28
